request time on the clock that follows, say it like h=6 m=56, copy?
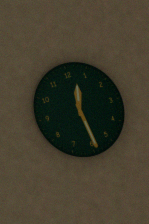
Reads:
h=12 m=29
